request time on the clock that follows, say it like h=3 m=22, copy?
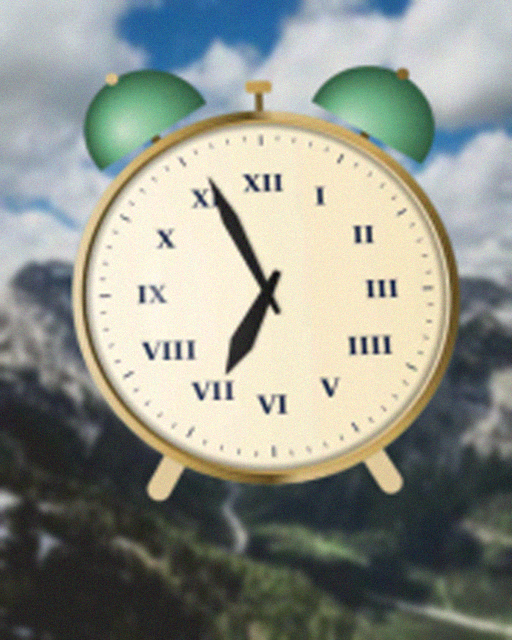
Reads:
h=6 m=56
